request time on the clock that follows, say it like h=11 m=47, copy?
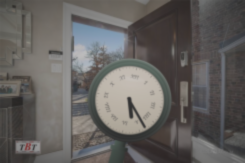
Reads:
h=5 m=23
